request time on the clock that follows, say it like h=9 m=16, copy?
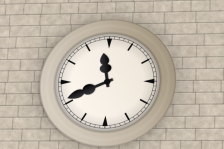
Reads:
h=11 m=41
